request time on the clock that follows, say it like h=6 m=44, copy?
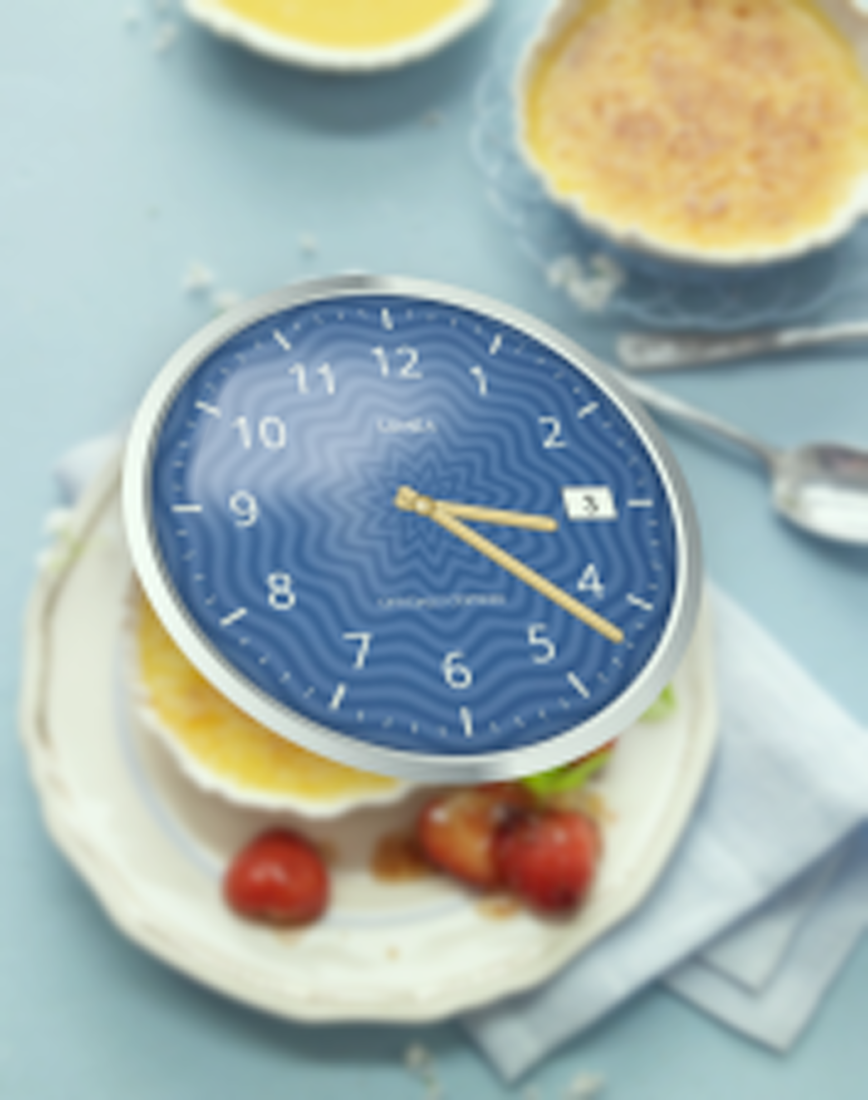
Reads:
h=3 m=22
